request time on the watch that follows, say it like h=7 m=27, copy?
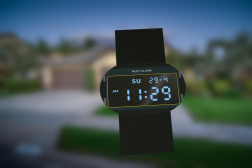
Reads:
h=11 m=29
